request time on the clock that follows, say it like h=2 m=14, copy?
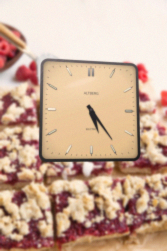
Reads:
h=5 m=24
